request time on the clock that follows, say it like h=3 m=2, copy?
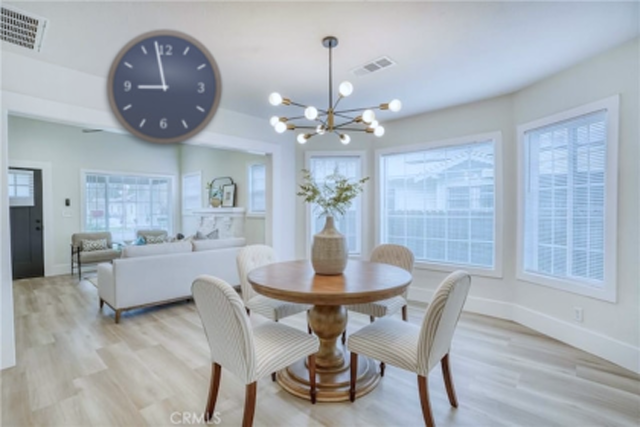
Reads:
h=8 m=58
